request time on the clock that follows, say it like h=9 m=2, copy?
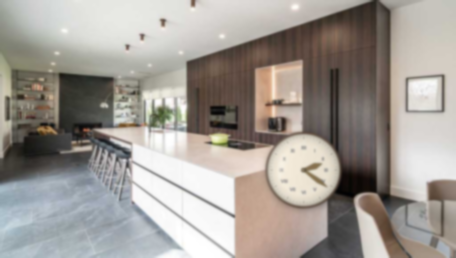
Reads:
h=2 m=21
